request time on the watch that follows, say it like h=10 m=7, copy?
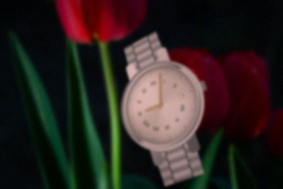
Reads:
h=9 m=3
